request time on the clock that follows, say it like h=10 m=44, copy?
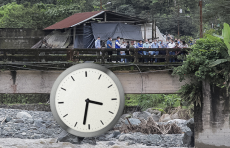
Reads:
h=3 m=32
